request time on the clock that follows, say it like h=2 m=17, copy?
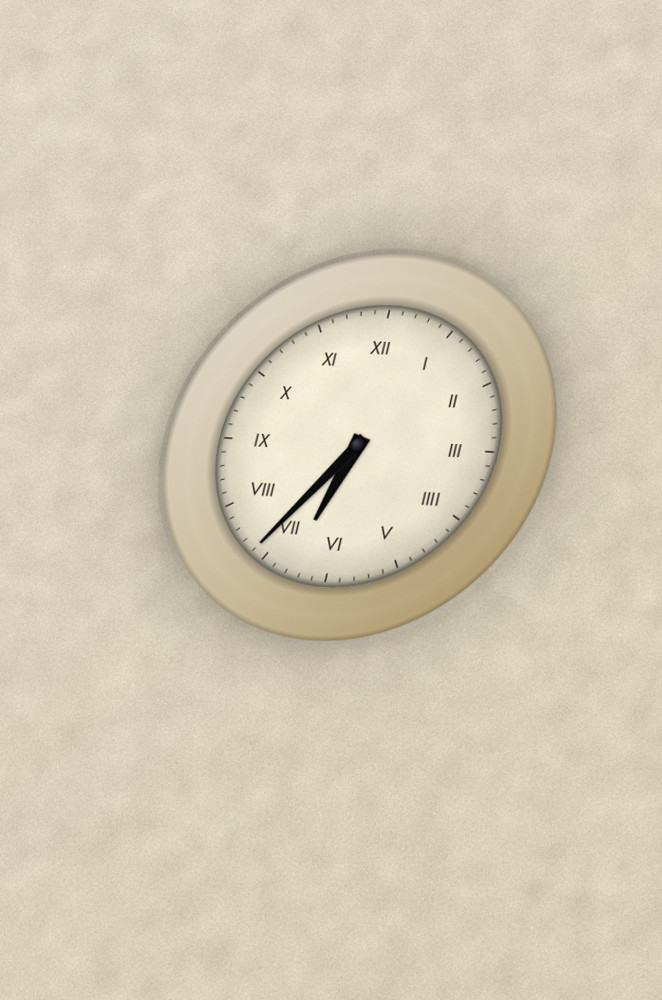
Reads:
h=6 m=36
